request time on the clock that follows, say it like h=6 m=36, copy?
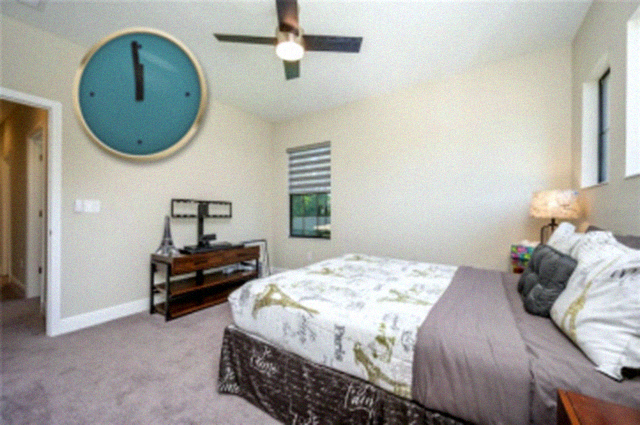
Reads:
h=11 m=59
